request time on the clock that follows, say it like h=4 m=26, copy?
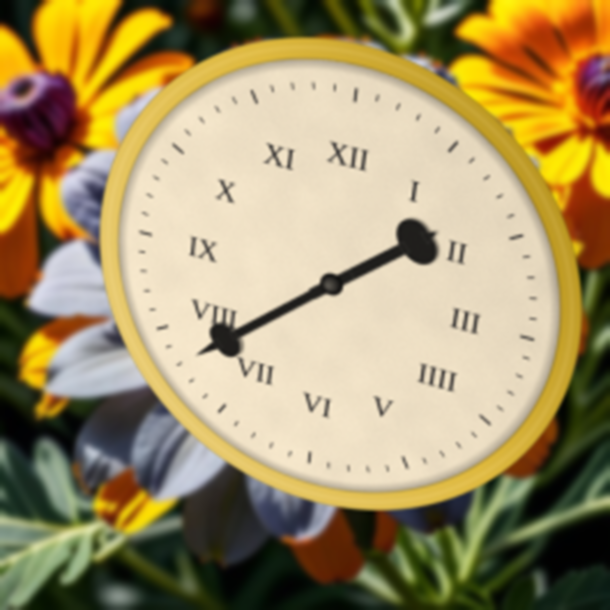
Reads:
h=1 m=38
